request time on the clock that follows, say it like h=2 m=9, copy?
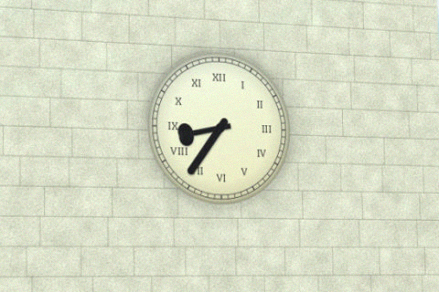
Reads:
h=8 m=36
